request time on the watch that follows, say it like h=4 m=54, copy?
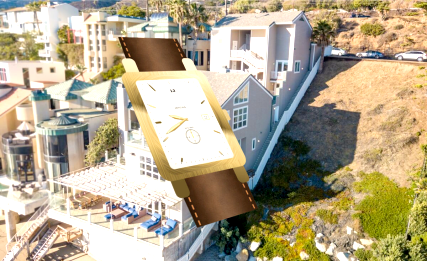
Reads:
h=9 m=41
